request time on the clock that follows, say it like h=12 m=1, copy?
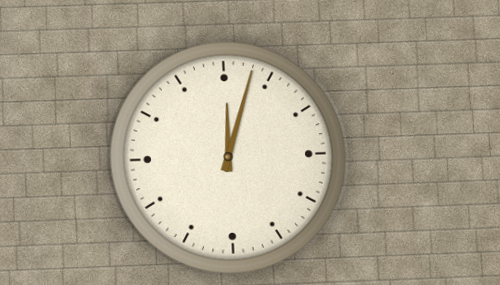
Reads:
h=12 m=3
